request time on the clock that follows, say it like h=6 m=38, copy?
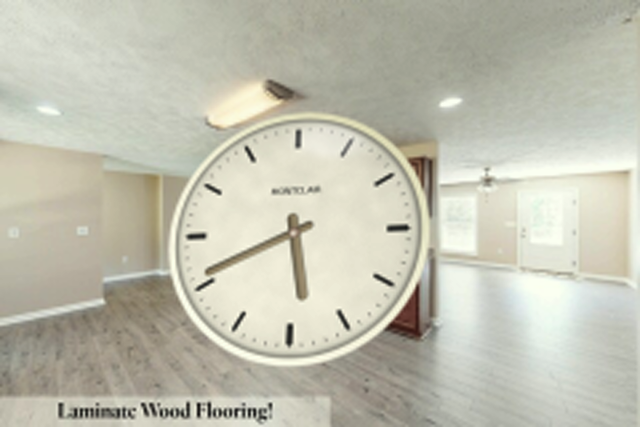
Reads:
h=5 m=41
